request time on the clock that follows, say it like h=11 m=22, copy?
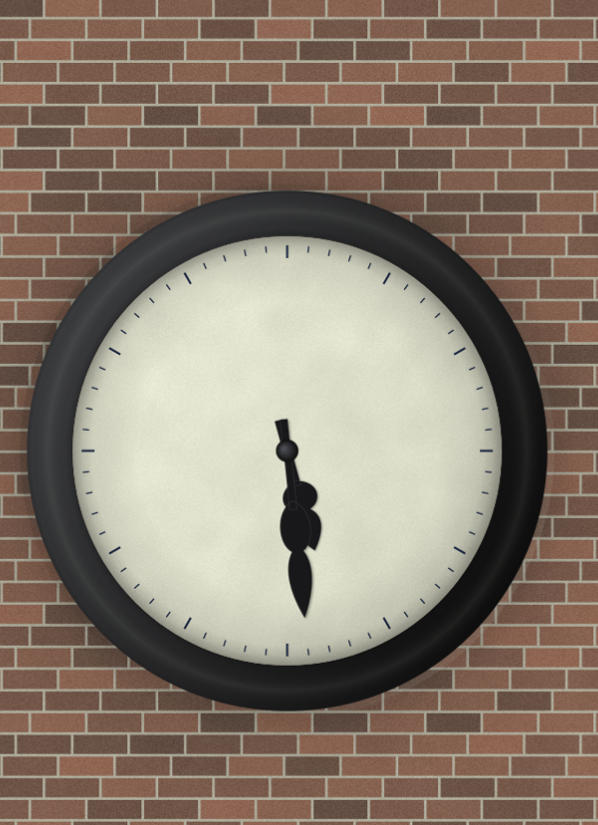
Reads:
h=5 m=29
